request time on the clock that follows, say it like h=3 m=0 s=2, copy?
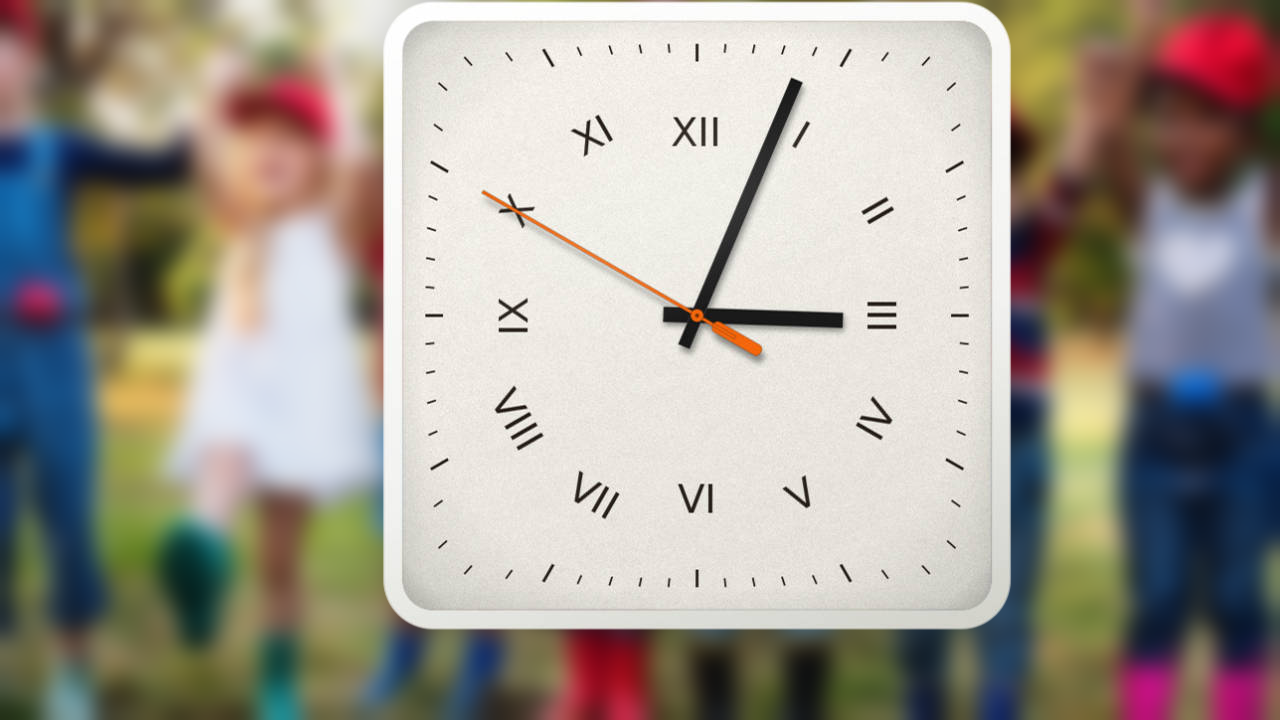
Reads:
h=3 m=3 s=50
